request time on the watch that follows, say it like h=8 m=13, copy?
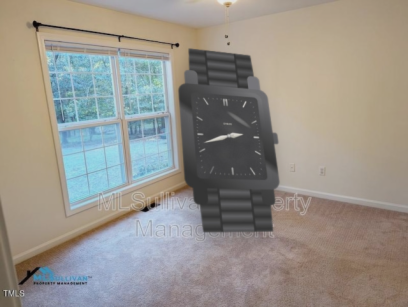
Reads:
h=2 m=42
